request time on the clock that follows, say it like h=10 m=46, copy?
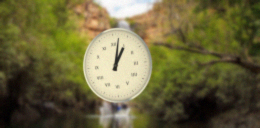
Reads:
h=1 m=2
